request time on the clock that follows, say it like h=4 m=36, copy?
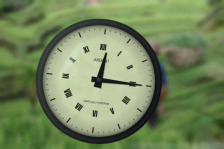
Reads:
h=12 m=15
